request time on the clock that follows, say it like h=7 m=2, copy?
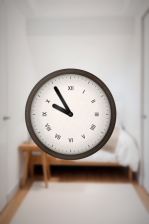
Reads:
h=9 m=55
